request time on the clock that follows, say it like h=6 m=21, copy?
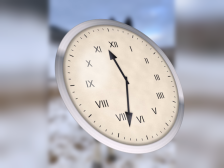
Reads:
h=11 m=33
